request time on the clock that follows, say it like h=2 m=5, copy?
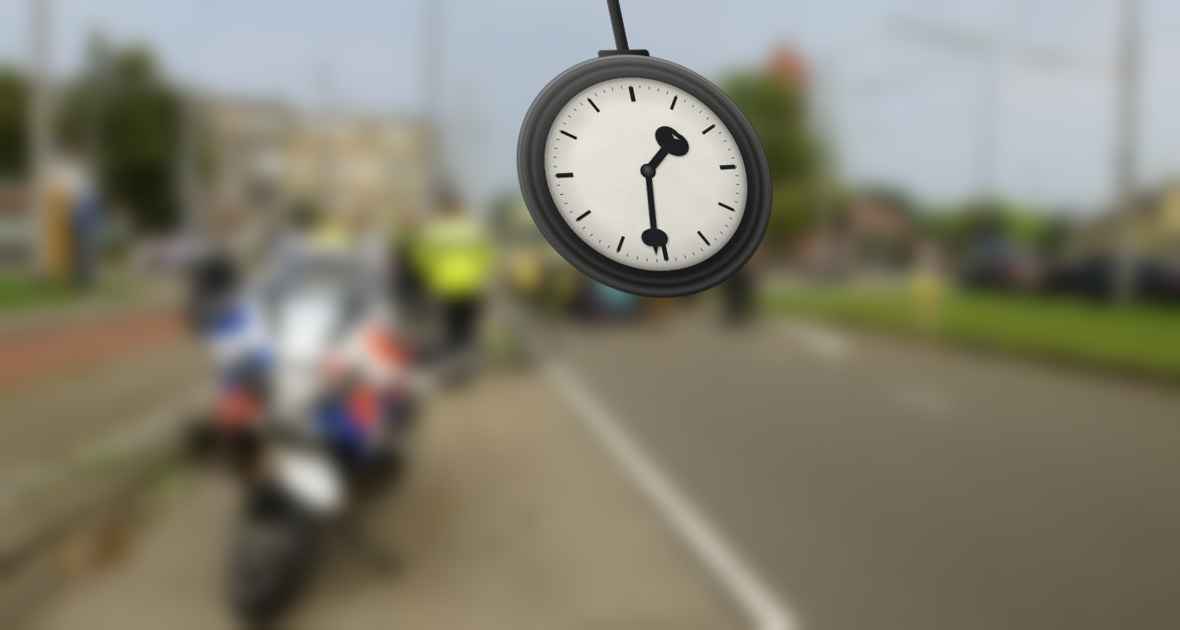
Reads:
h=1 m=31
